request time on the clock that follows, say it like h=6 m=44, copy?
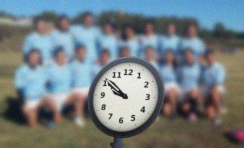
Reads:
h=9 m=51
